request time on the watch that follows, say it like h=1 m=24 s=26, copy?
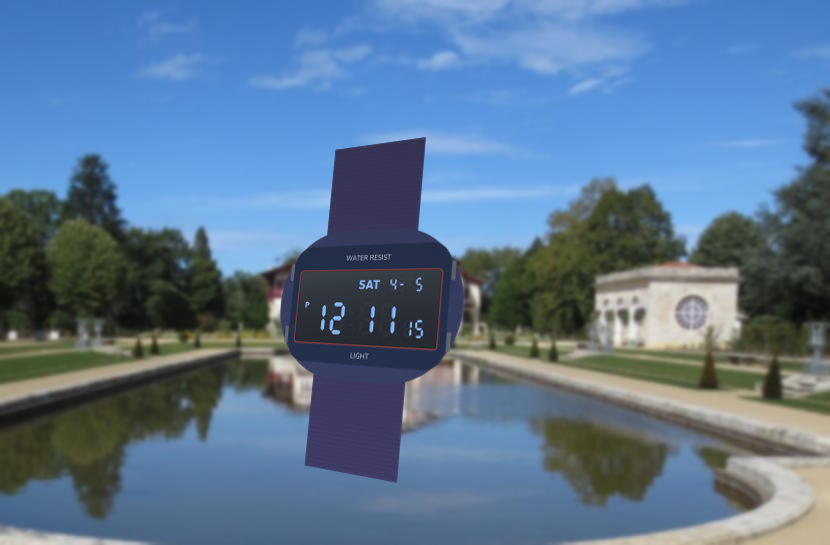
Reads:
h=12 m=11 s=15
